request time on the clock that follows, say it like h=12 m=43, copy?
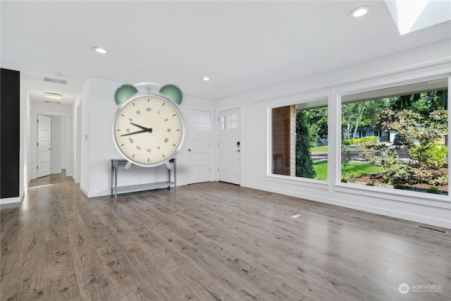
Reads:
h=9 m=43
